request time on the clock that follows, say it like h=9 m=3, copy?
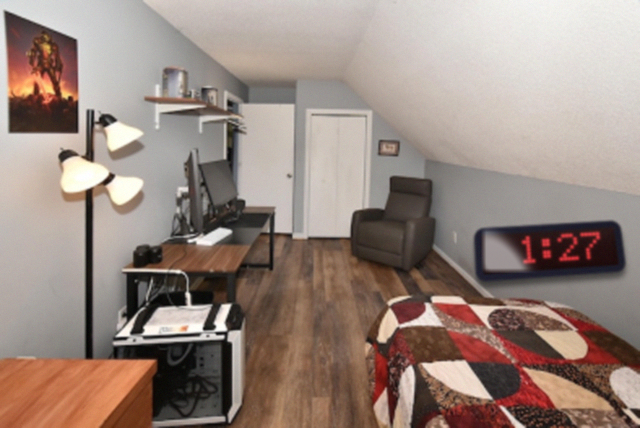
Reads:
h=1 m=27
